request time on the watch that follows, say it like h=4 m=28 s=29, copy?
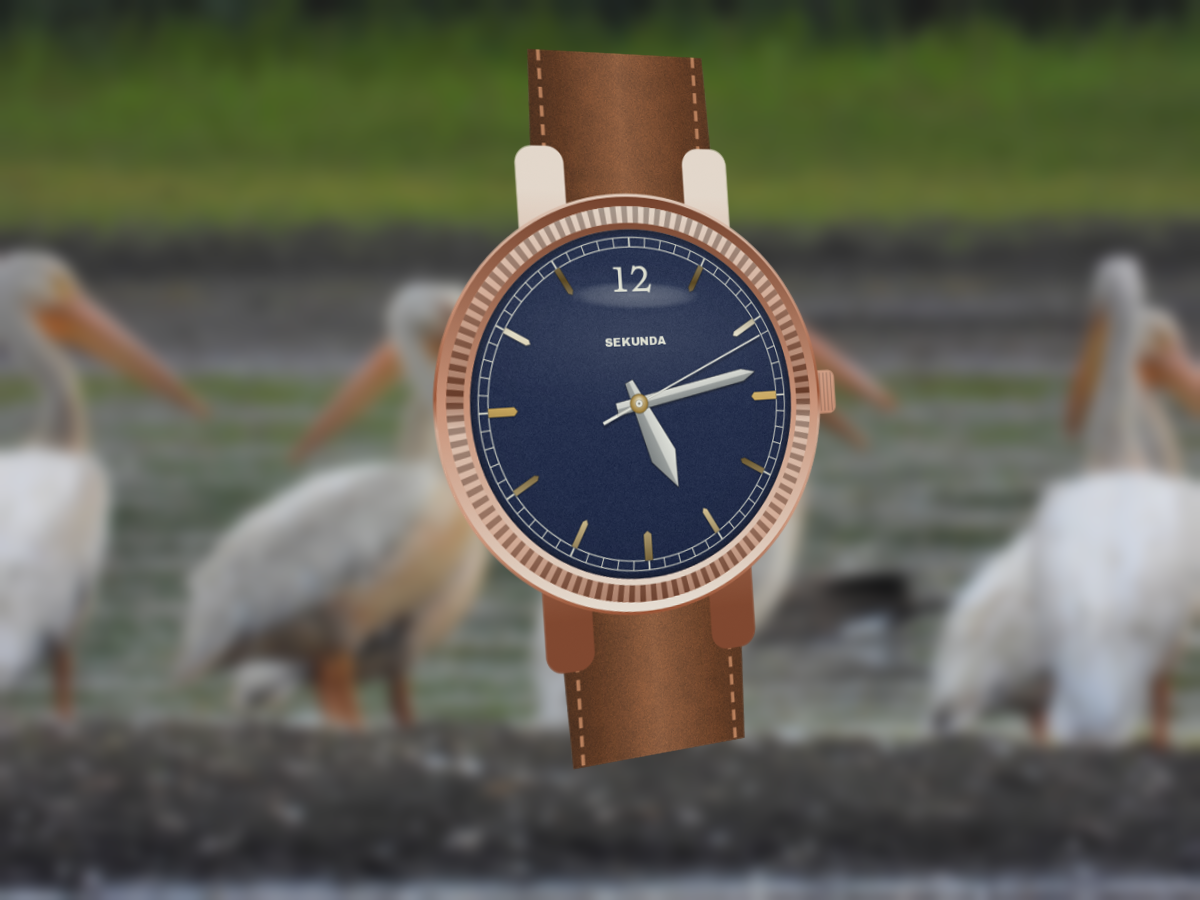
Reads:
h=5 m=13 s=11
